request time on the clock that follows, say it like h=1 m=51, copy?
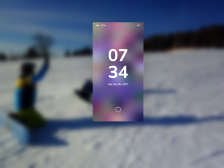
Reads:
h=7 m=34
